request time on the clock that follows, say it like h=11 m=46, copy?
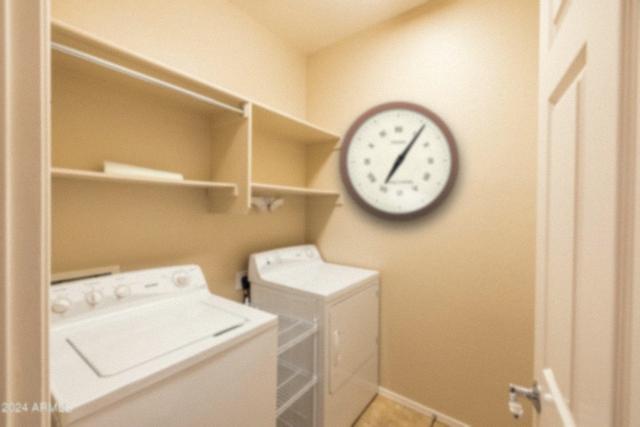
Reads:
h=7 m=6
